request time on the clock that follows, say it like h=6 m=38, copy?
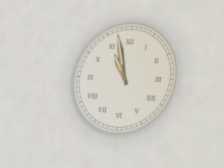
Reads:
h=10 m=57
